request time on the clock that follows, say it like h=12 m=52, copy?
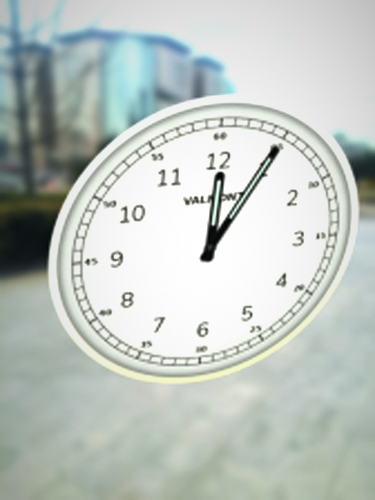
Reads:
h=12 m=5
